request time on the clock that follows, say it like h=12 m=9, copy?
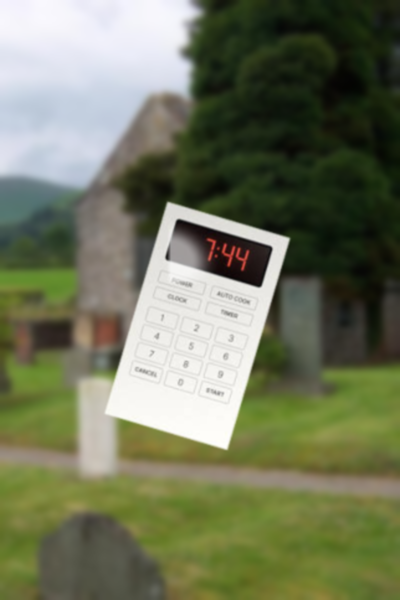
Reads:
h=7 m=44
